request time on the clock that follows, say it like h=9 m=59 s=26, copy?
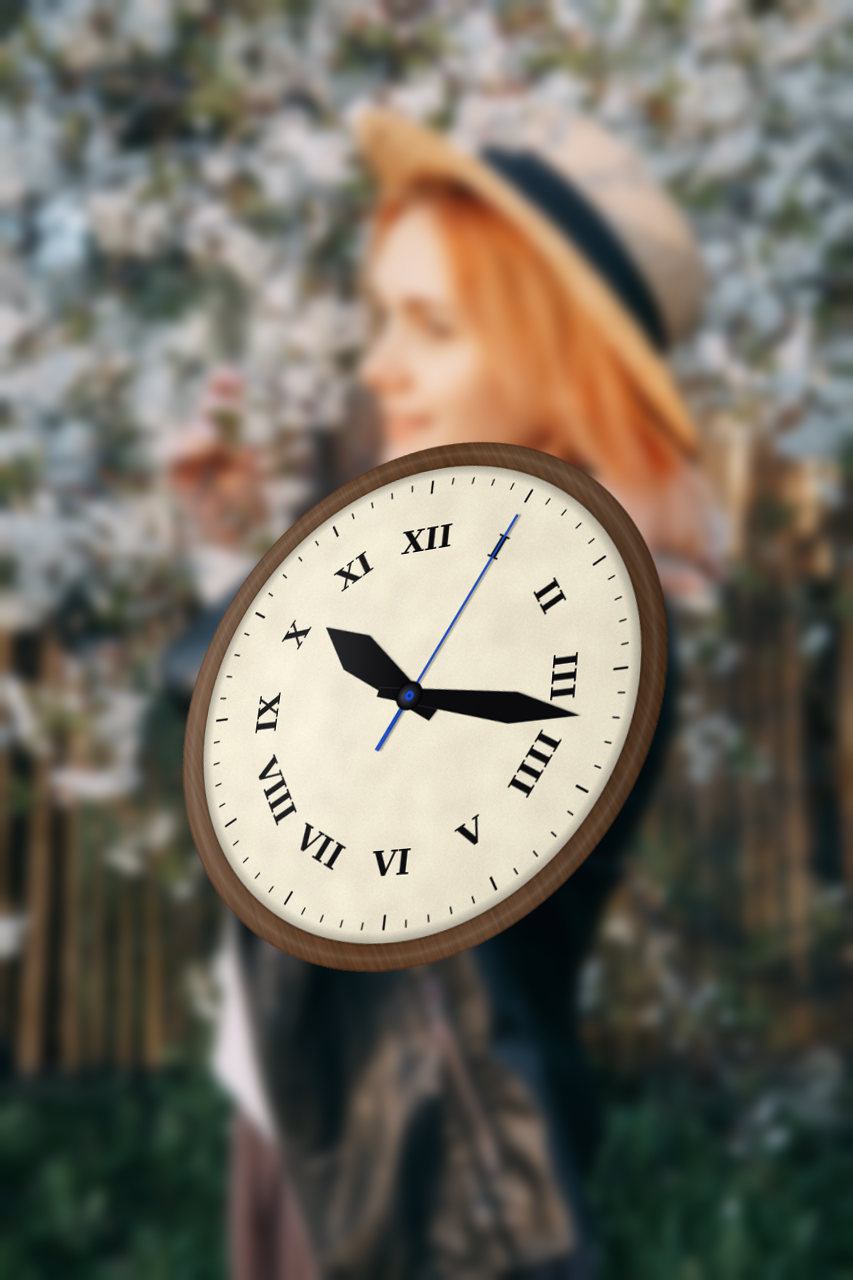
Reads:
h=10 m=17 s=5
